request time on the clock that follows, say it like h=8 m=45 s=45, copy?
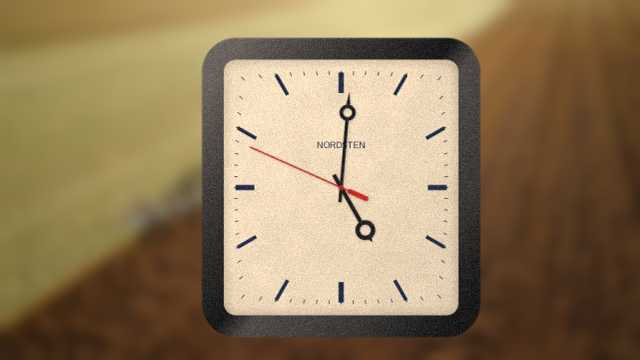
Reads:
h=5 m=0 s=49
